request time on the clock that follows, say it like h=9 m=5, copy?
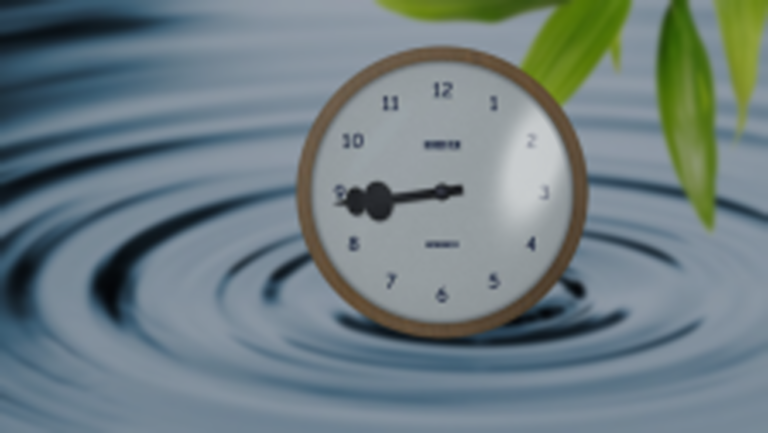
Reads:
h=8 m=44
